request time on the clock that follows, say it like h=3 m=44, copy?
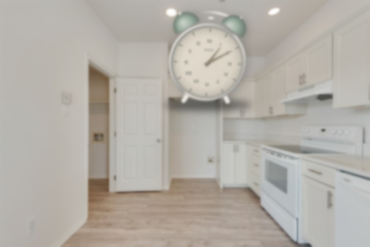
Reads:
h=1 m=10
